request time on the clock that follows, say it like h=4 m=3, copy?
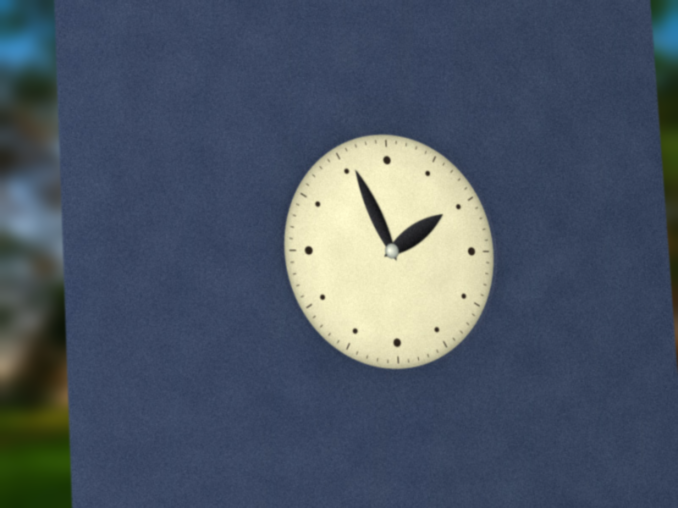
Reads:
h=1 m=56
